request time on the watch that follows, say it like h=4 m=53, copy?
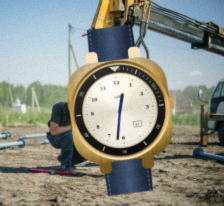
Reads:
h=12 m=32
